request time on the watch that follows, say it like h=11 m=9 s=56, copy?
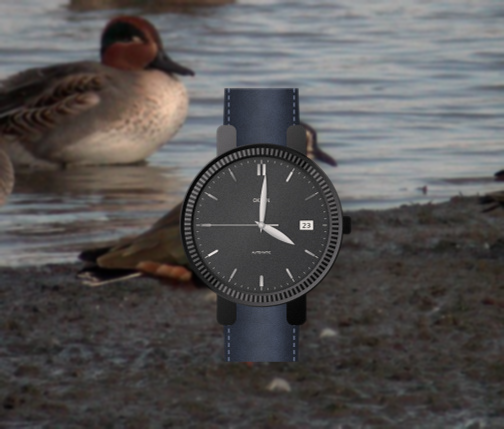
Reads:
h=4 m=0 s=45
